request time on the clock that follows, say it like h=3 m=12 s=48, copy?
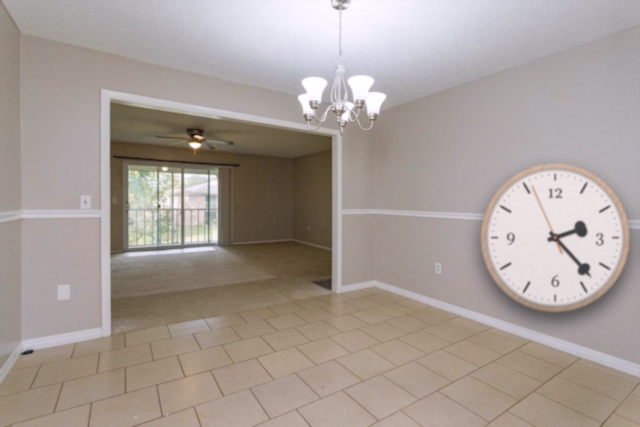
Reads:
h=2 m=22 s=56
